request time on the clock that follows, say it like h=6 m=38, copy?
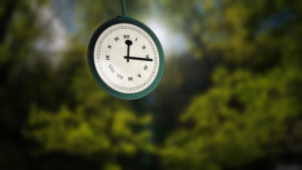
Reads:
h=12 m=16
